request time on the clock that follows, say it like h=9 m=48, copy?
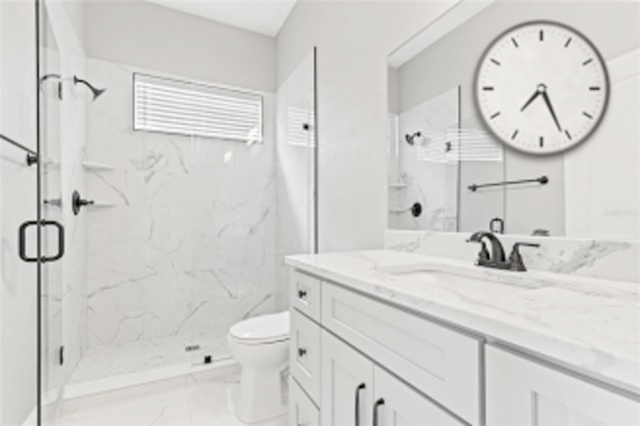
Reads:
h=7 m=26
